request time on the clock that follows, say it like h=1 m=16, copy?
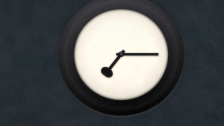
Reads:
h=7 m=15
